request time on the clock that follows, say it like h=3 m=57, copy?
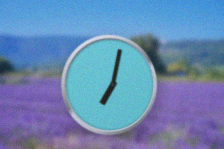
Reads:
h=7 m=2
